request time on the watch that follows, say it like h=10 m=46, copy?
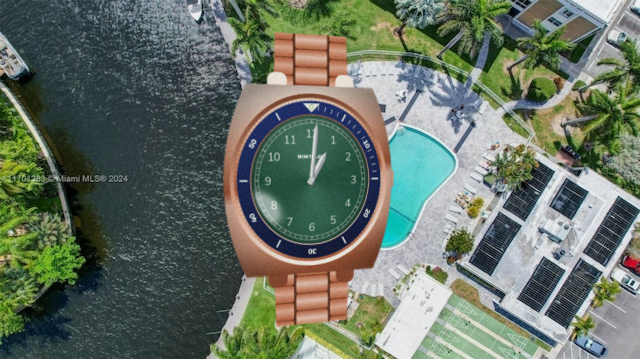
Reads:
h=1 m=1
